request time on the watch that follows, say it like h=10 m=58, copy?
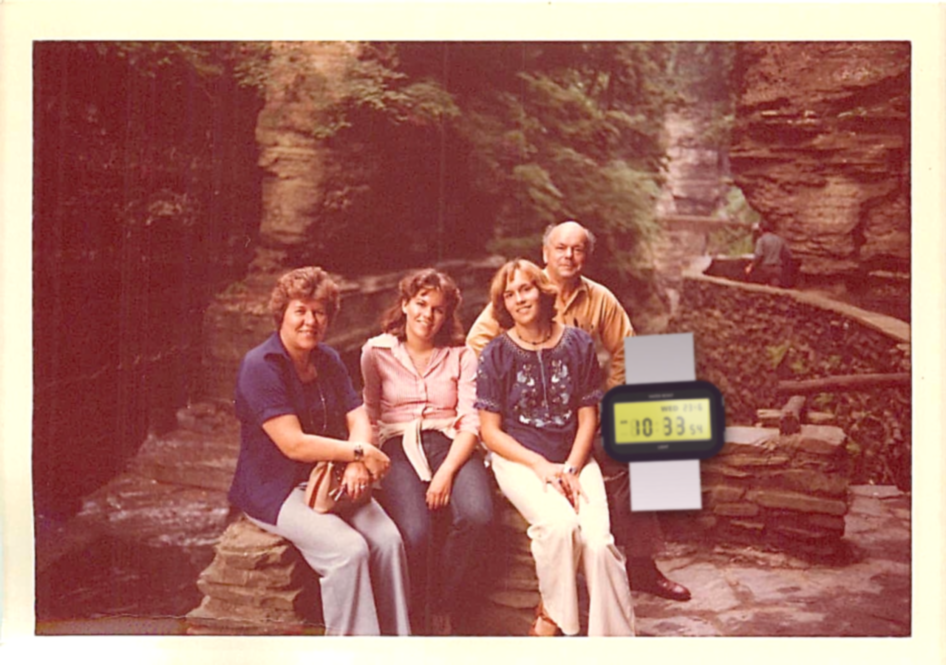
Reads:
h=10 m=33
